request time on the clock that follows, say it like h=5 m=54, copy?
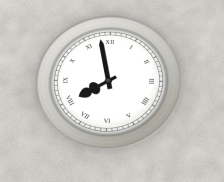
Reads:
h=7 m=58
